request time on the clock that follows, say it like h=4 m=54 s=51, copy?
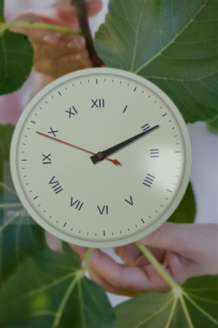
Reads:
h=2 m=10 s=49
